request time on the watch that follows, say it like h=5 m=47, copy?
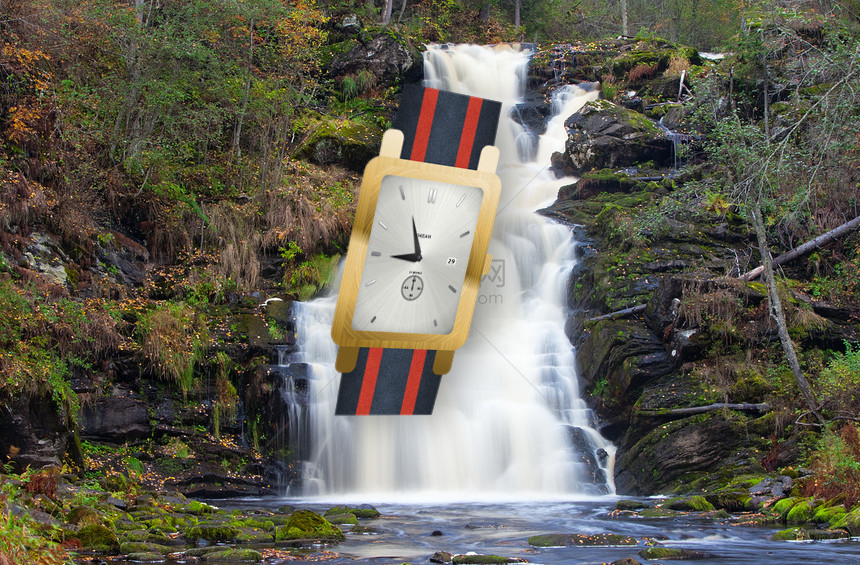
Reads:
h=8 m=56
